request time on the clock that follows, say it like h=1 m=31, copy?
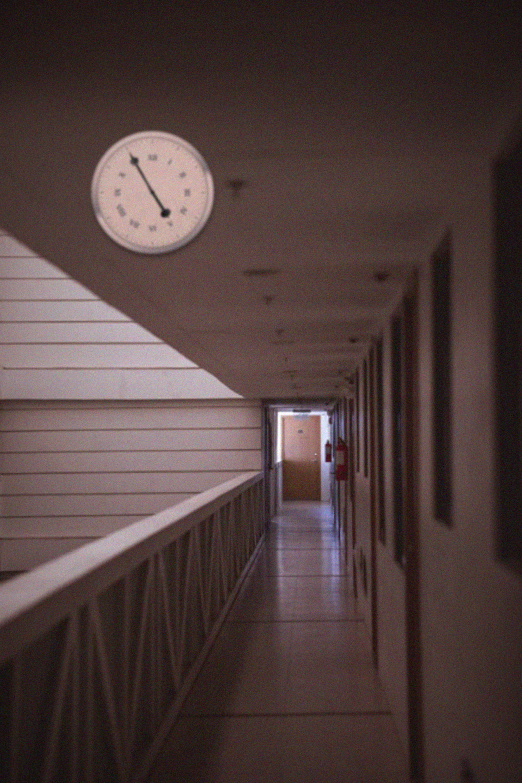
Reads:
h=4 m=55
